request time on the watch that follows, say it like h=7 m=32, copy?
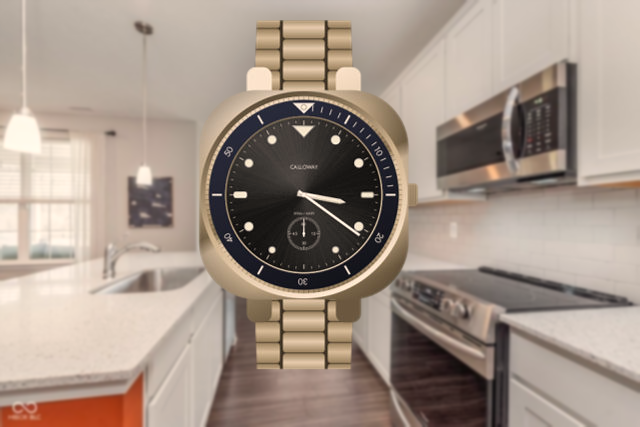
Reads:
h=3 m=21
